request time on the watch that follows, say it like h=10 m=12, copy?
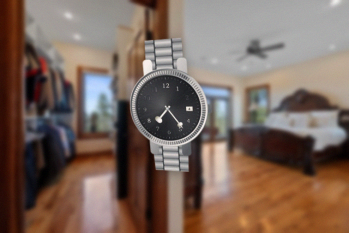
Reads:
h=7 m=24
